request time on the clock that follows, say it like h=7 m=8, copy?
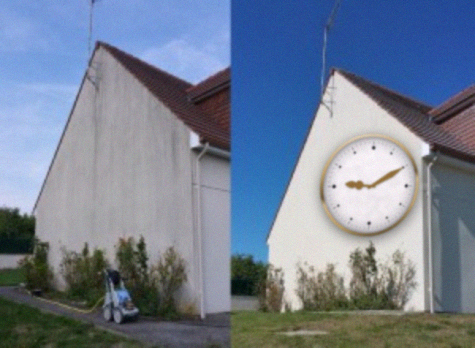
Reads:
h=9 m=10
